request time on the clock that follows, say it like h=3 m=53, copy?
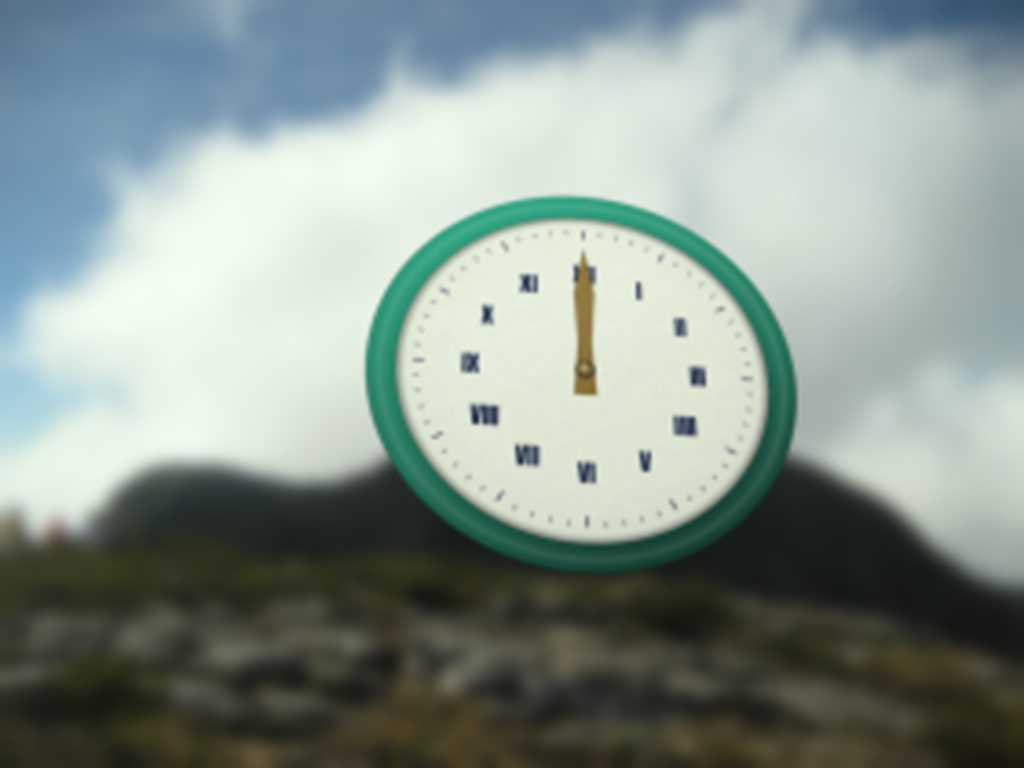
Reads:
h=12 m=0
